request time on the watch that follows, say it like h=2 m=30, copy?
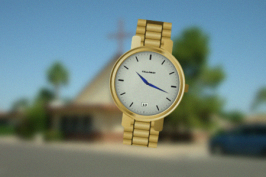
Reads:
h=10 m=18
